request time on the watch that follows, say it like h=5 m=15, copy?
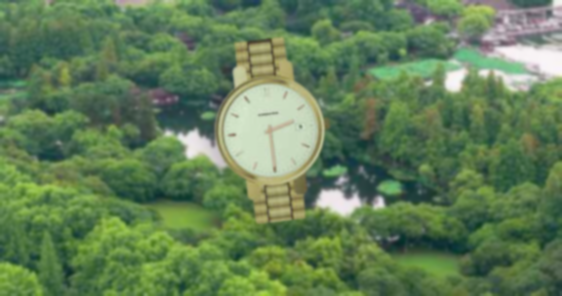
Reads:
h=2 m=30
